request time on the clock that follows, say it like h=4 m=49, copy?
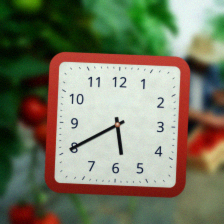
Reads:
h=5 m=40
